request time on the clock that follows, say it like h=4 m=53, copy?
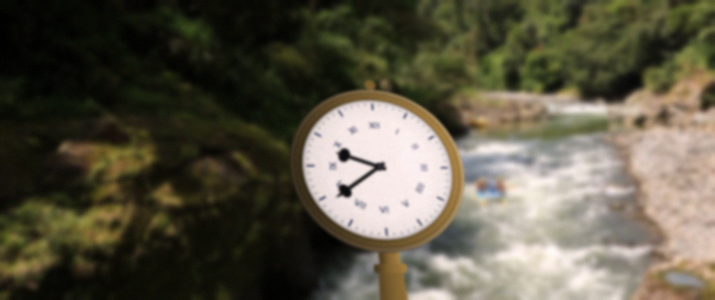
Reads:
h=9 m=39
